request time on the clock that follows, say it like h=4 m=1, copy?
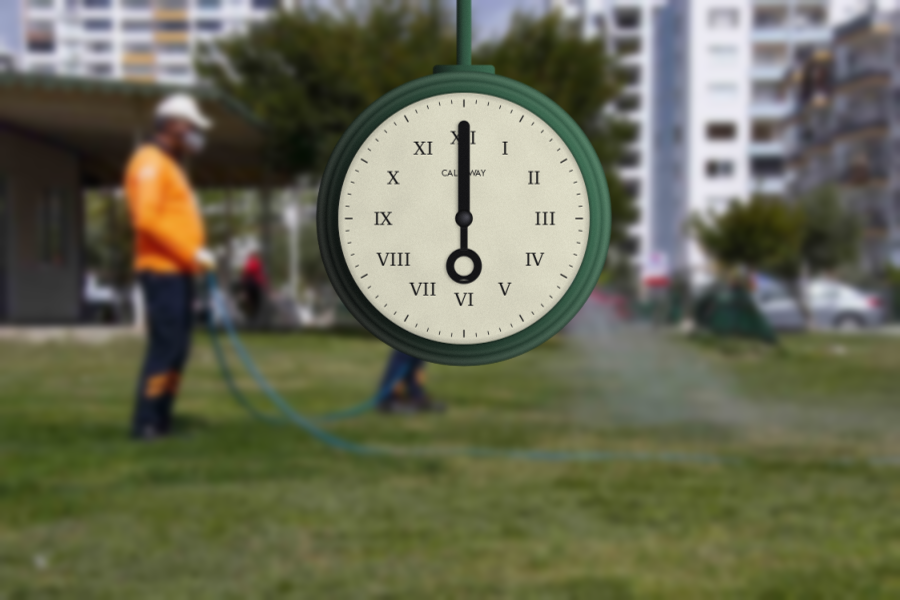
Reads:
h=6 m=0
